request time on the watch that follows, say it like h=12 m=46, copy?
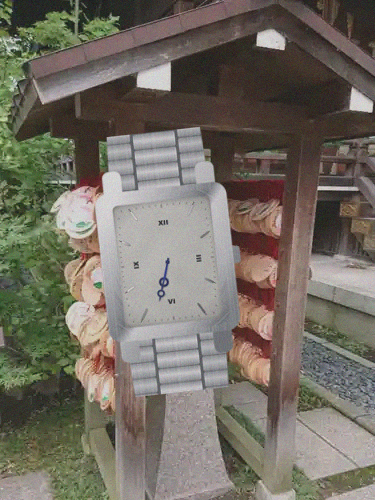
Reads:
h=6 m=33
